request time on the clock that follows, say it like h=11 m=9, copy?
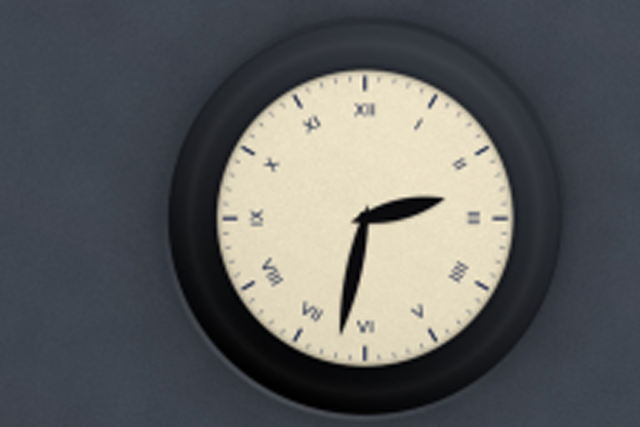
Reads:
h=2 m=32
